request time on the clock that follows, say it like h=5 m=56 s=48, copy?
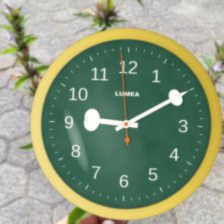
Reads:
h=9 m=9 s=59
